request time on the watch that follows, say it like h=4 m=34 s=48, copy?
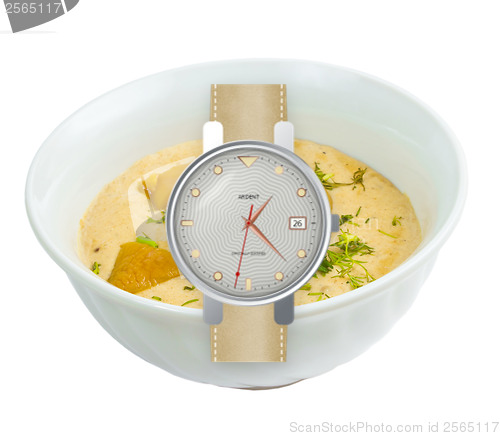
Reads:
h=1 m=22 s=32
